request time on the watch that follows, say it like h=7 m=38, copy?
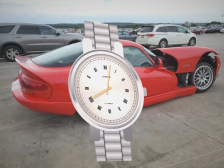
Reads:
h=8 m=2
